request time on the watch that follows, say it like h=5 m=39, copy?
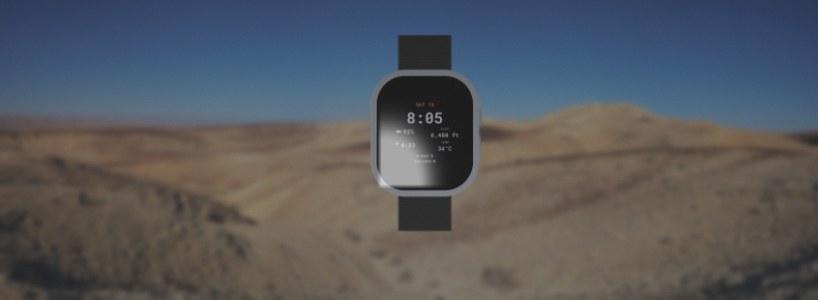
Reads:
h=8 m=5
